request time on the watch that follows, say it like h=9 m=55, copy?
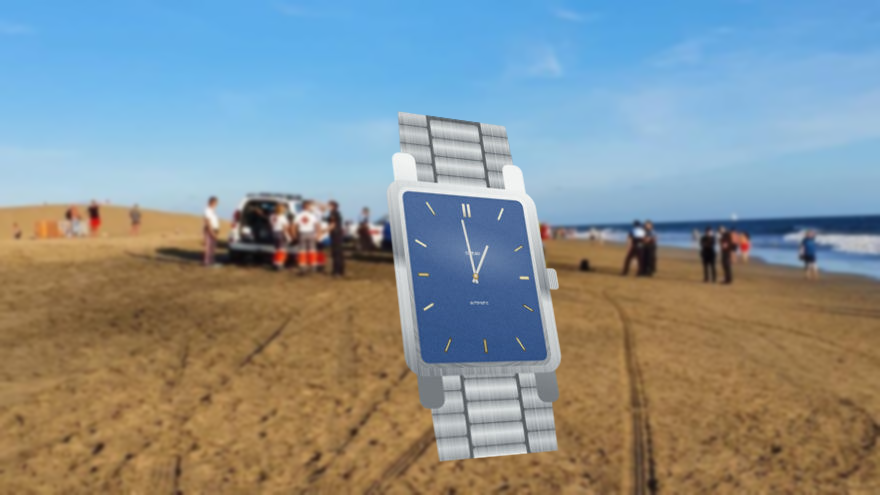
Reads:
h=12 m=59
